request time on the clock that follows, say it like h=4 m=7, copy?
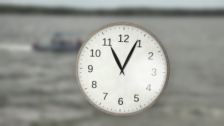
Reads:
h=11 m=4
